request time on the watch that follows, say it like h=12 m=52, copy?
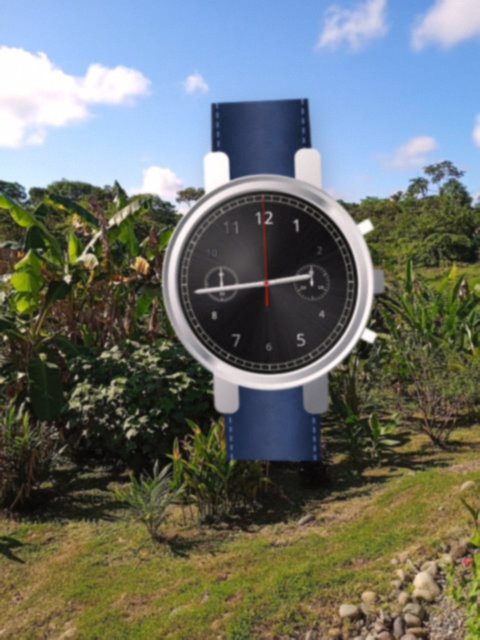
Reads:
h=2 m=44
